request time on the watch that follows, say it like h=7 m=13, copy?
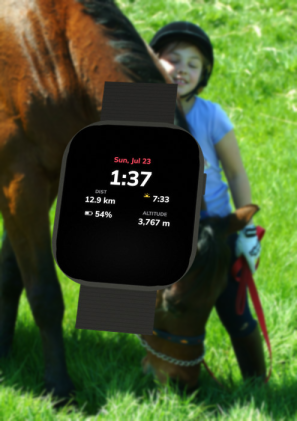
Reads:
h=1 m=37
